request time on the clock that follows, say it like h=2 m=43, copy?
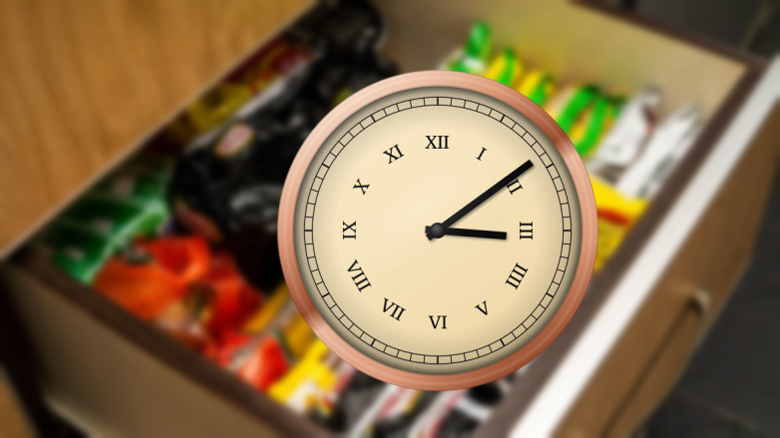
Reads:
h=3 m=9
